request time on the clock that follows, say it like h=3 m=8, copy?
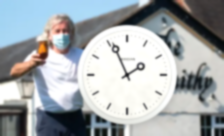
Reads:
h=1 m=56
